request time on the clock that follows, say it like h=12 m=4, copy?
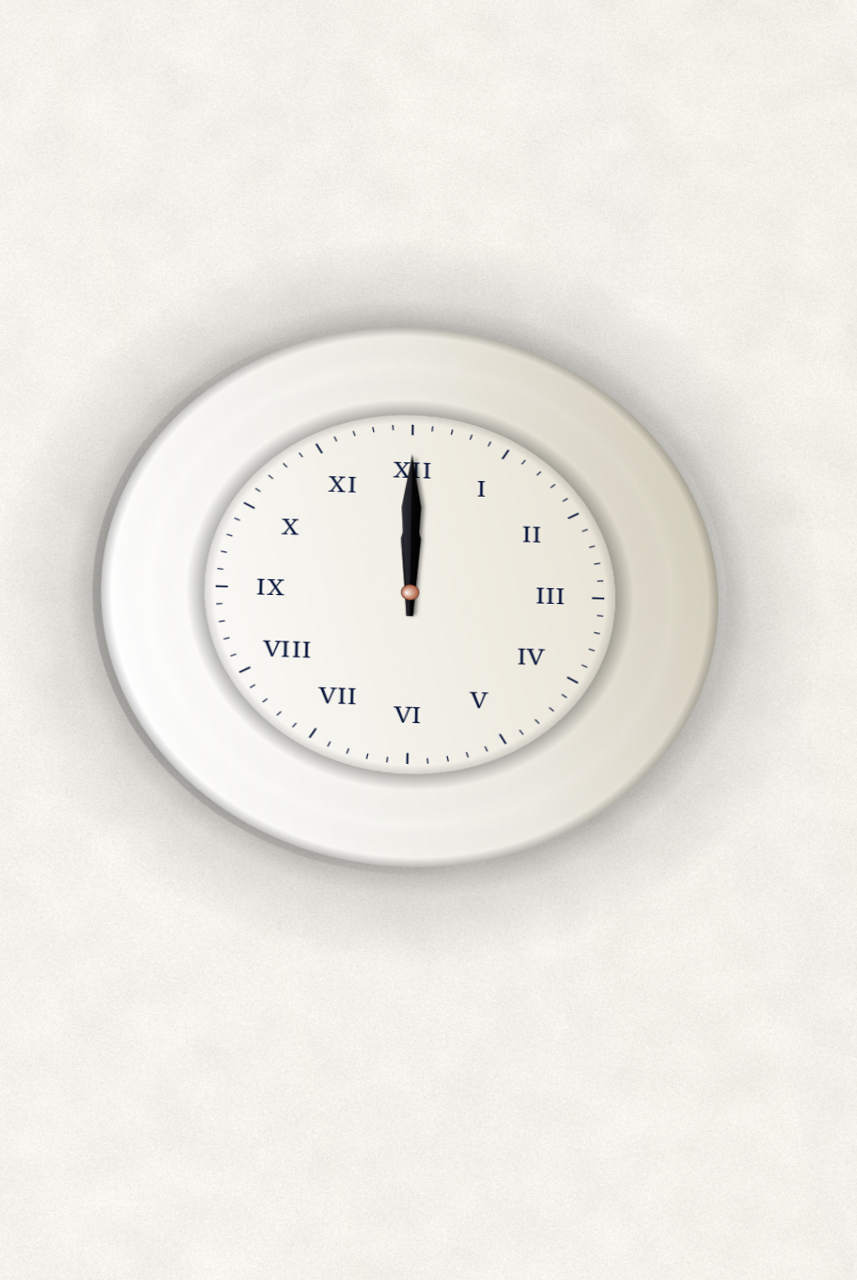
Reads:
h=12 m=0
